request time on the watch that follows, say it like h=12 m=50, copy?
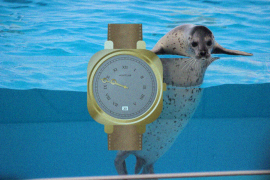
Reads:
h=9 m=48
